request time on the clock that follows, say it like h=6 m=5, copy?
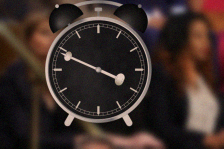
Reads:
h=3 m=49
